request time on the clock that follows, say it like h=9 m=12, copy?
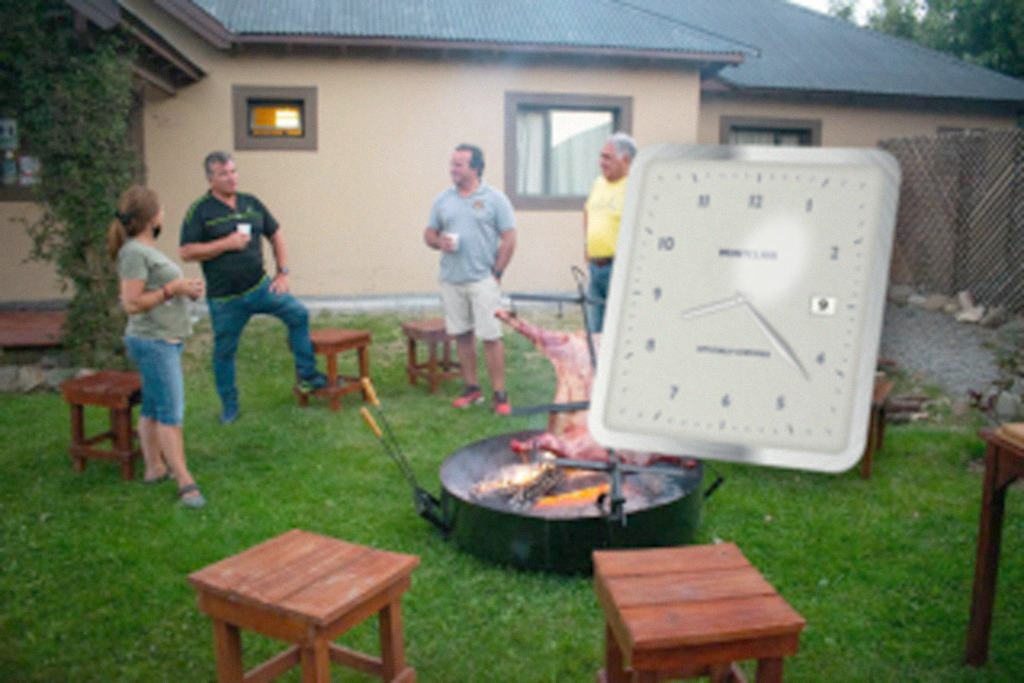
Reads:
h=8 m=22
